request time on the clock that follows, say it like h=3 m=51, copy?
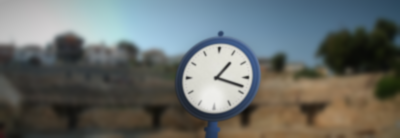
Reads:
h=1 m=18
